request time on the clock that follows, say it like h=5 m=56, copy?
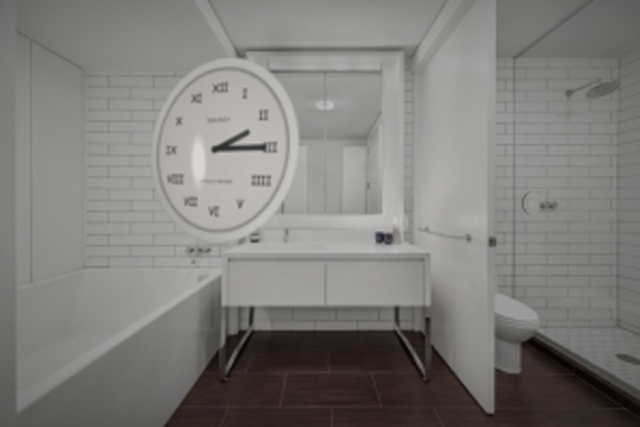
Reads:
h=2 m=15
